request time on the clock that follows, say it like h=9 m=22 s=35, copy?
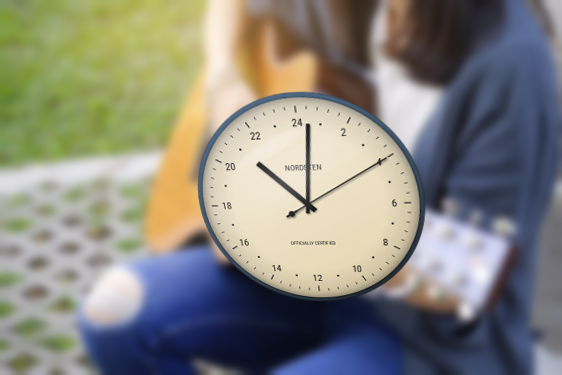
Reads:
h=21 m=1 s=10
